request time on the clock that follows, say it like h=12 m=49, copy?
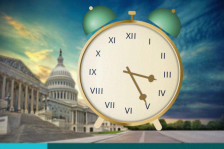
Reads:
h=3 m=25
